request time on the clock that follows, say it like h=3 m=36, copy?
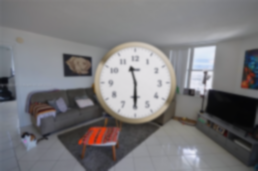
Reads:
h=11 m=30
